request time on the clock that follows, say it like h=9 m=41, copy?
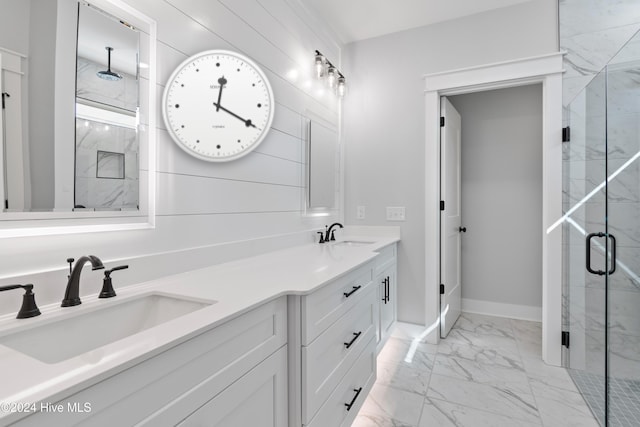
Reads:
h=12 m=20
